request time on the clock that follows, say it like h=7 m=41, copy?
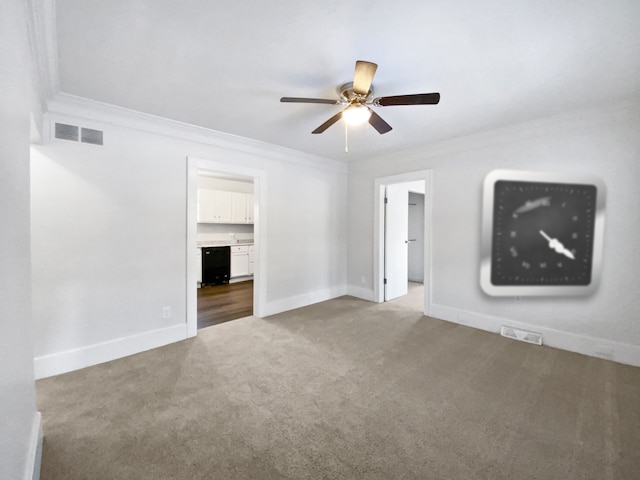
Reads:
h=4 m=21
